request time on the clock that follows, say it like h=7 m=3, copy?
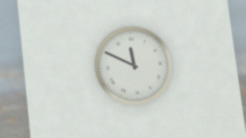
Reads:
h=11 m=50
